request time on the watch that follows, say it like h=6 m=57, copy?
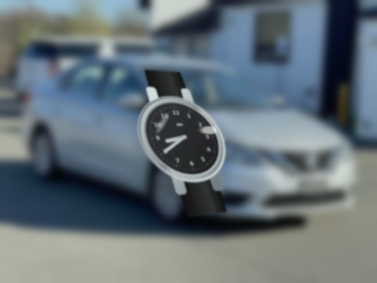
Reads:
h=8 m=40
